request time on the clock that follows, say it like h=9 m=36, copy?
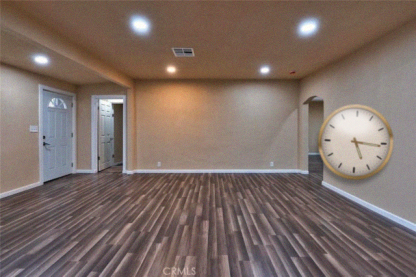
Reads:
h=5 m=16
